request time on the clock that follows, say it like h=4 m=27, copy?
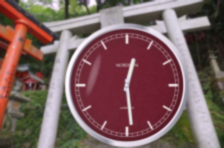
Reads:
h=12 m=29
